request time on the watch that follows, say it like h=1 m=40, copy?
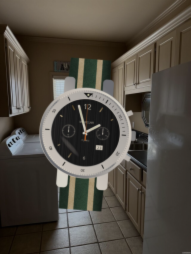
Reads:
h=1 m=57
